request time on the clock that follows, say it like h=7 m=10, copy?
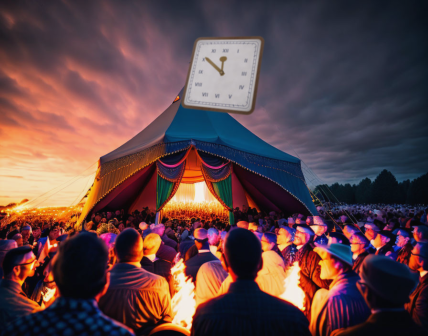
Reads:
h=11 m=51
